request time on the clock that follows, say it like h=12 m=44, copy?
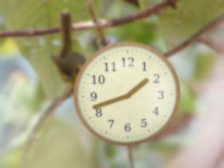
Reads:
h=1 m=42
